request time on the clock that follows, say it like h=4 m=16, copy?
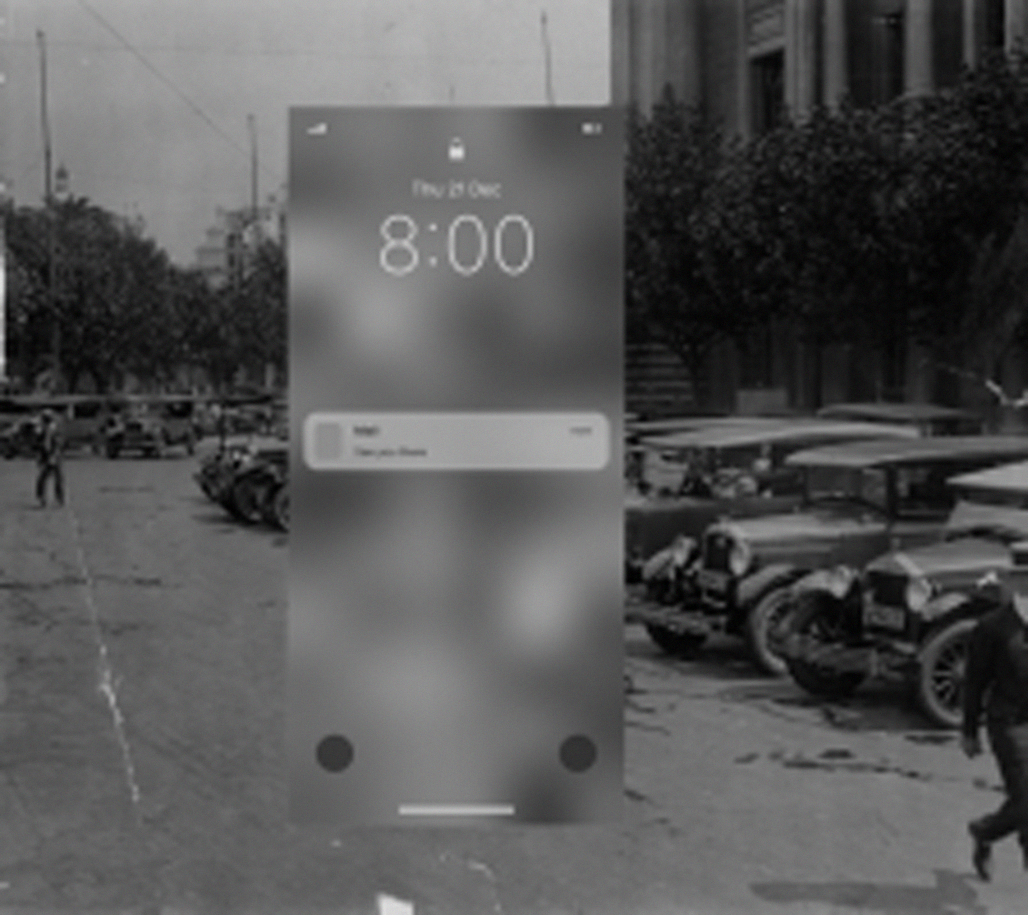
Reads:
h=8 m=0
